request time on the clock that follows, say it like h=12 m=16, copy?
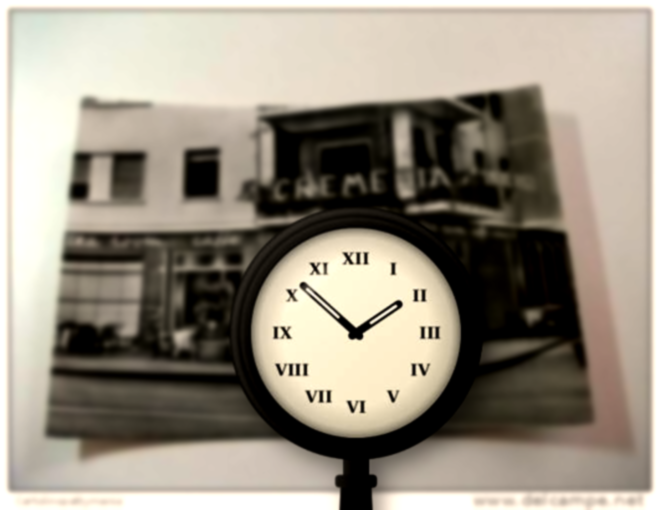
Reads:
h=1 m=52
